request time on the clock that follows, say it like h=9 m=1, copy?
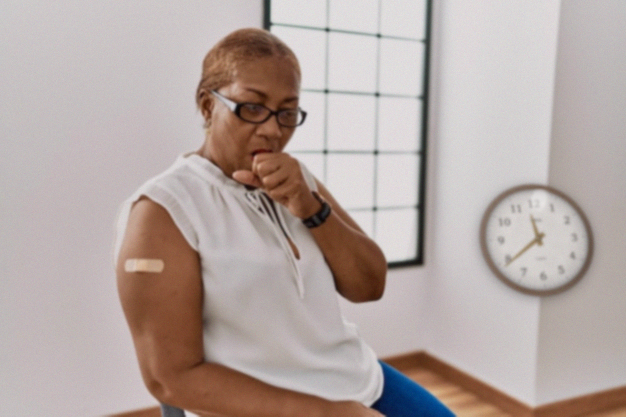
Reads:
h=11 m=39
